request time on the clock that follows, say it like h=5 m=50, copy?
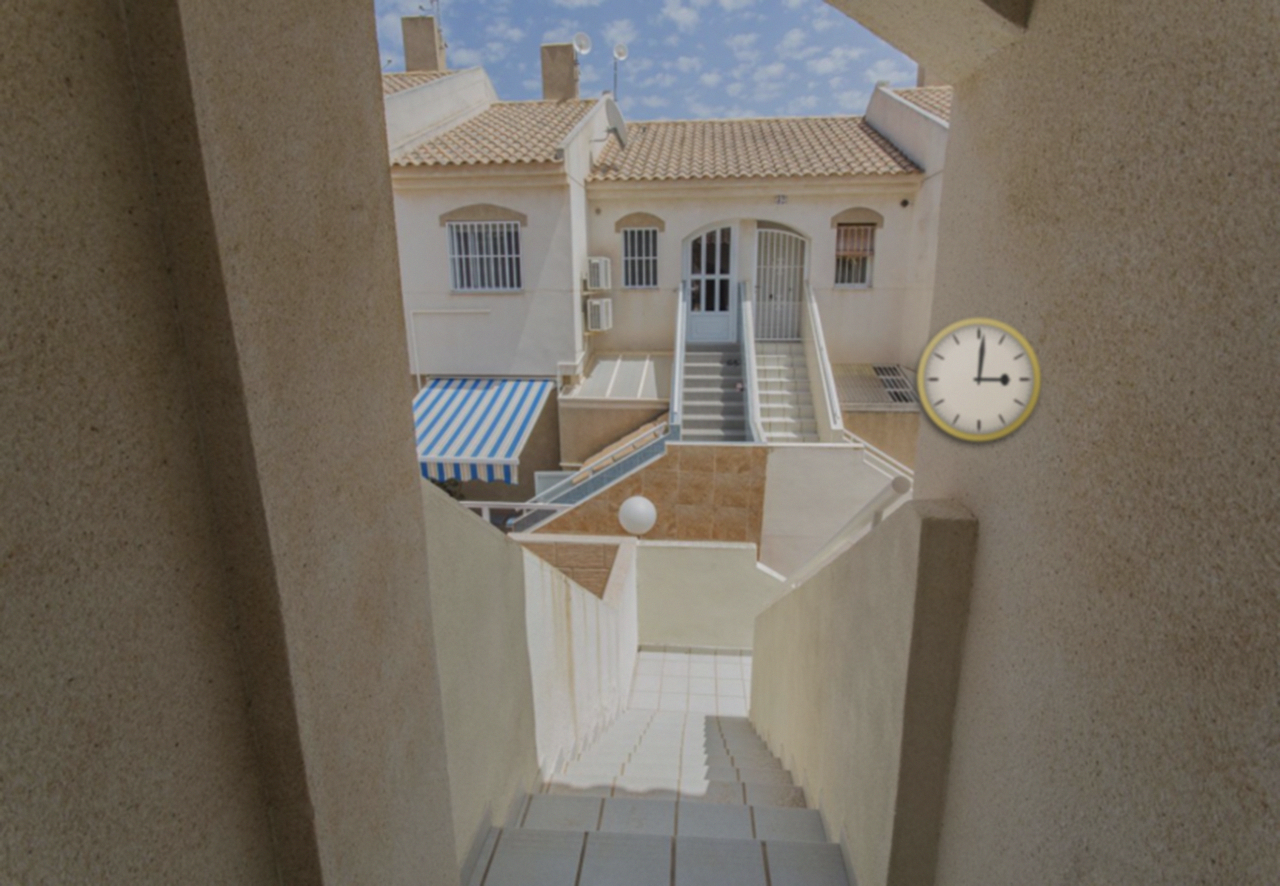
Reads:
h=3 m=1
